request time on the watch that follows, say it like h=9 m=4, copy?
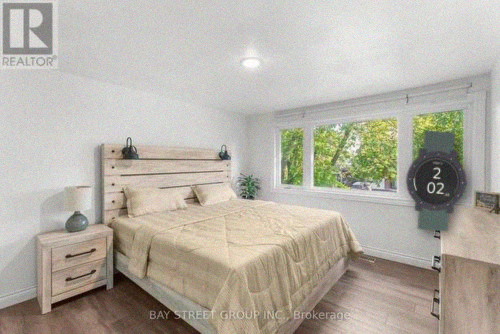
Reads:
h=2 m=2
